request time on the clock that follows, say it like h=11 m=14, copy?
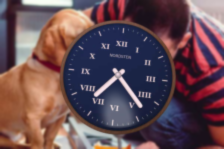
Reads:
h=7 m=23
